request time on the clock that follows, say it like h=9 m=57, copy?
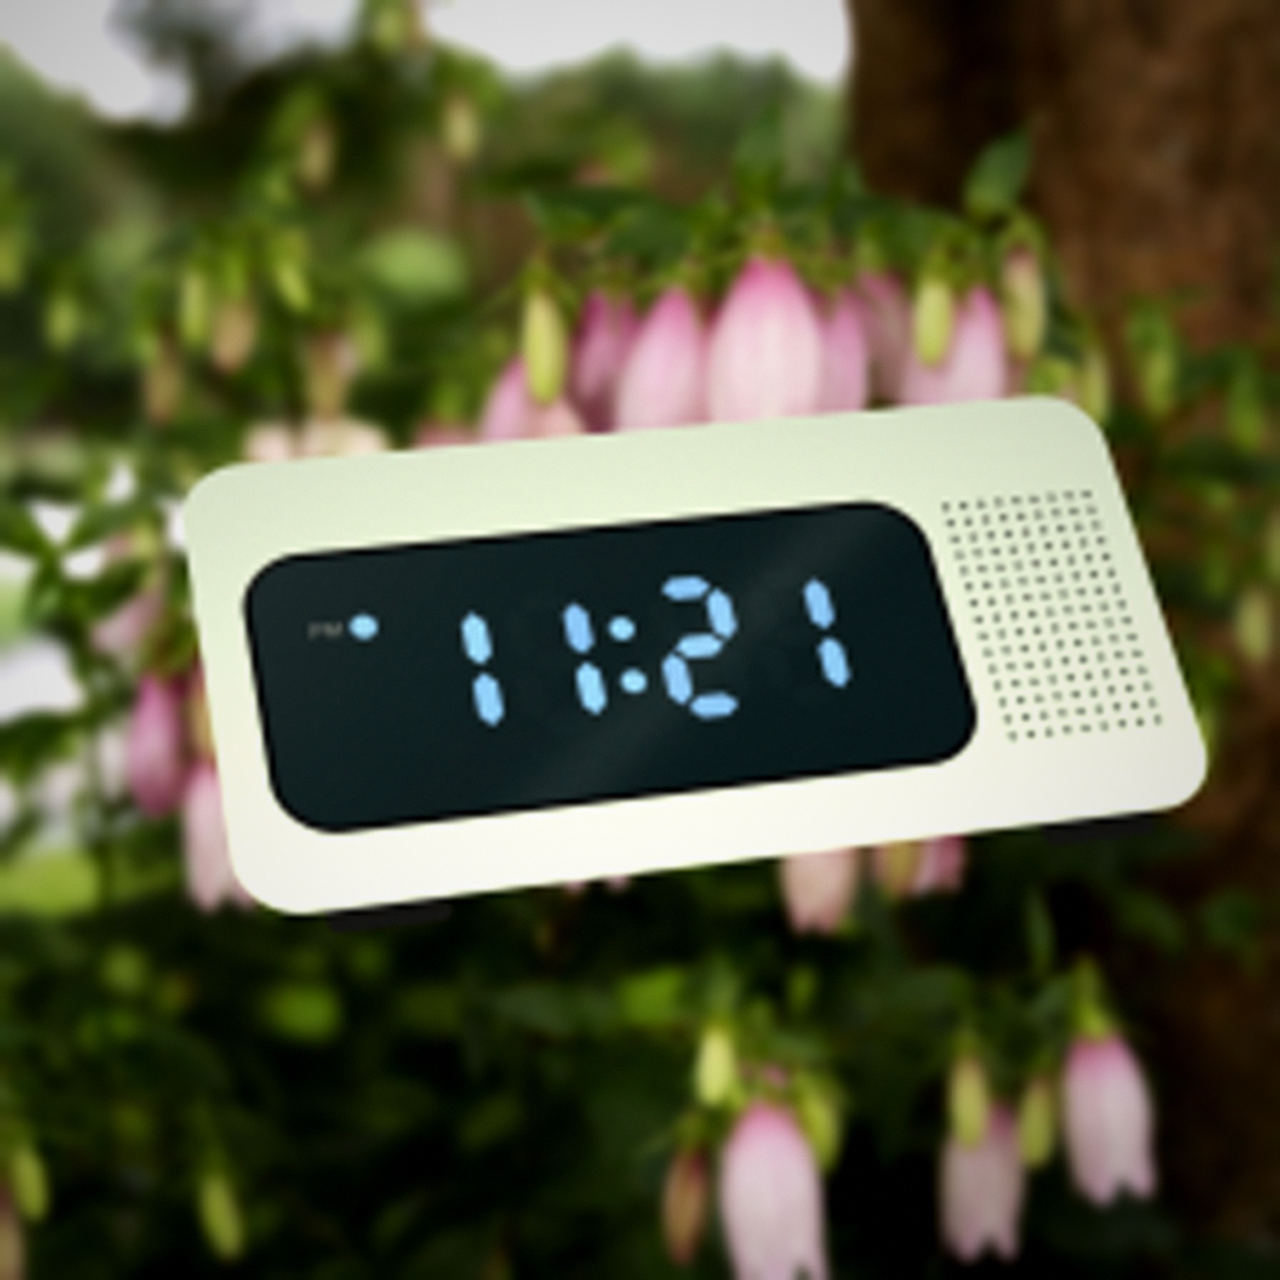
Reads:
h=11 m=21
